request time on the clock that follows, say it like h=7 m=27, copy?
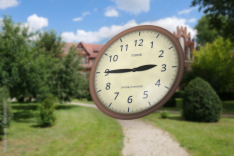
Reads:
h=2 m=45
